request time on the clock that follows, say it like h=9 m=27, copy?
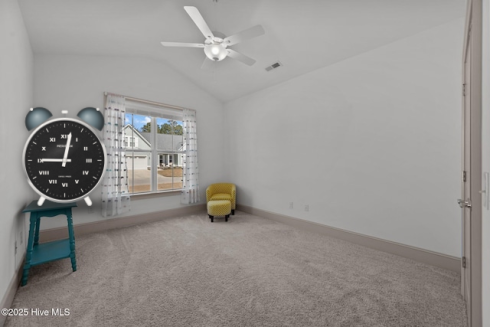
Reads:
h=9 m=2
